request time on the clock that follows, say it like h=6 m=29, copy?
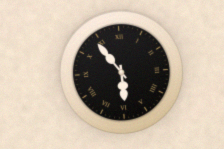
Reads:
h=5 m=54
